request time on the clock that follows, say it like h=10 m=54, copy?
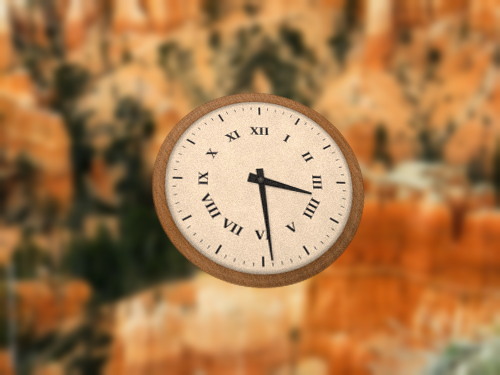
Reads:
h=3 m=29
